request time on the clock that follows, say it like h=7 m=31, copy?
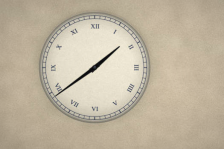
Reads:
h=1 m=39
